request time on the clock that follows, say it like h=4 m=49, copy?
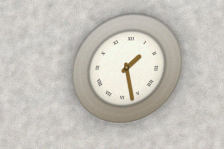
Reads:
h=1 m=27
